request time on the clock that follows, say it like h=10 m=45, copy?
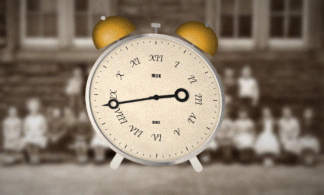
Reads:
h=2 m=43
